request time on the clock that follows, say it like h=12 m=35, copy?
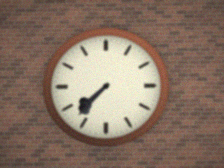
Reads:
h=7 m=37
